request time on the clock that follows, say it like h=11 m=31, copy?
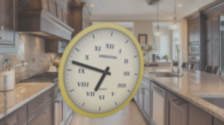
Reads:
h=6 m=47
